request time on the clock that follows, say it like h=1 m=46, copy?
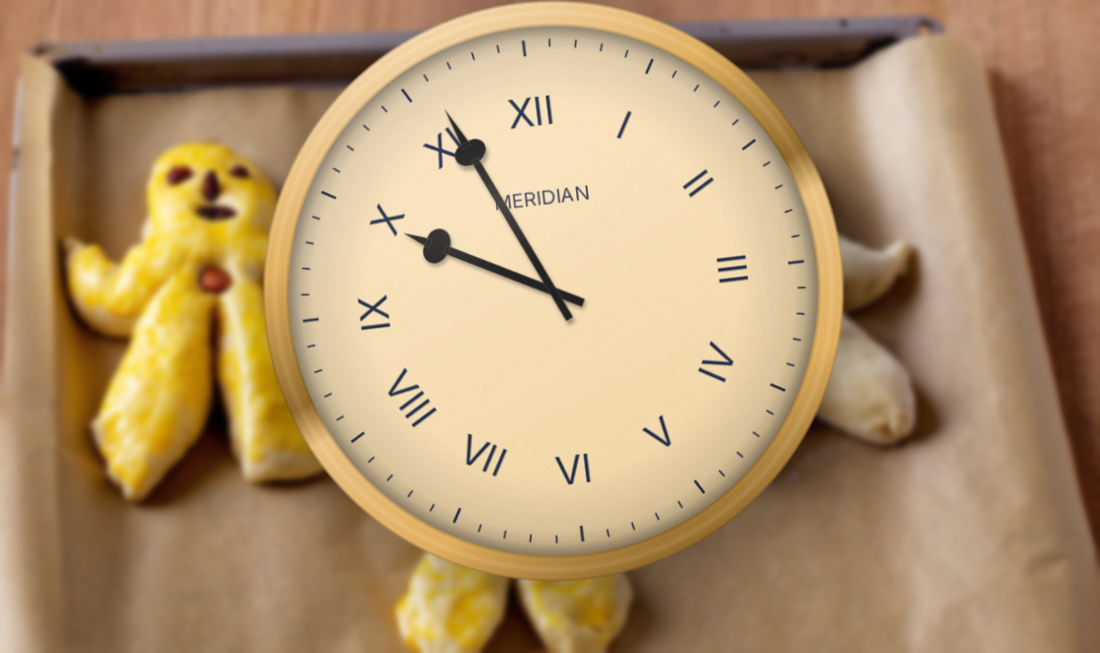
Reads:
h=9 m=56
